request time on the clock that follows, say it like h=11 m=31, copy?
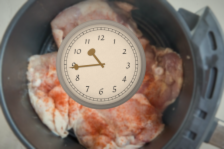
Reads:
h=10 m=44
